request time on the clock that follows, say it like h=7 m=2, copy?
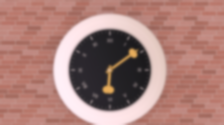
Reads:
h=6 m=9
